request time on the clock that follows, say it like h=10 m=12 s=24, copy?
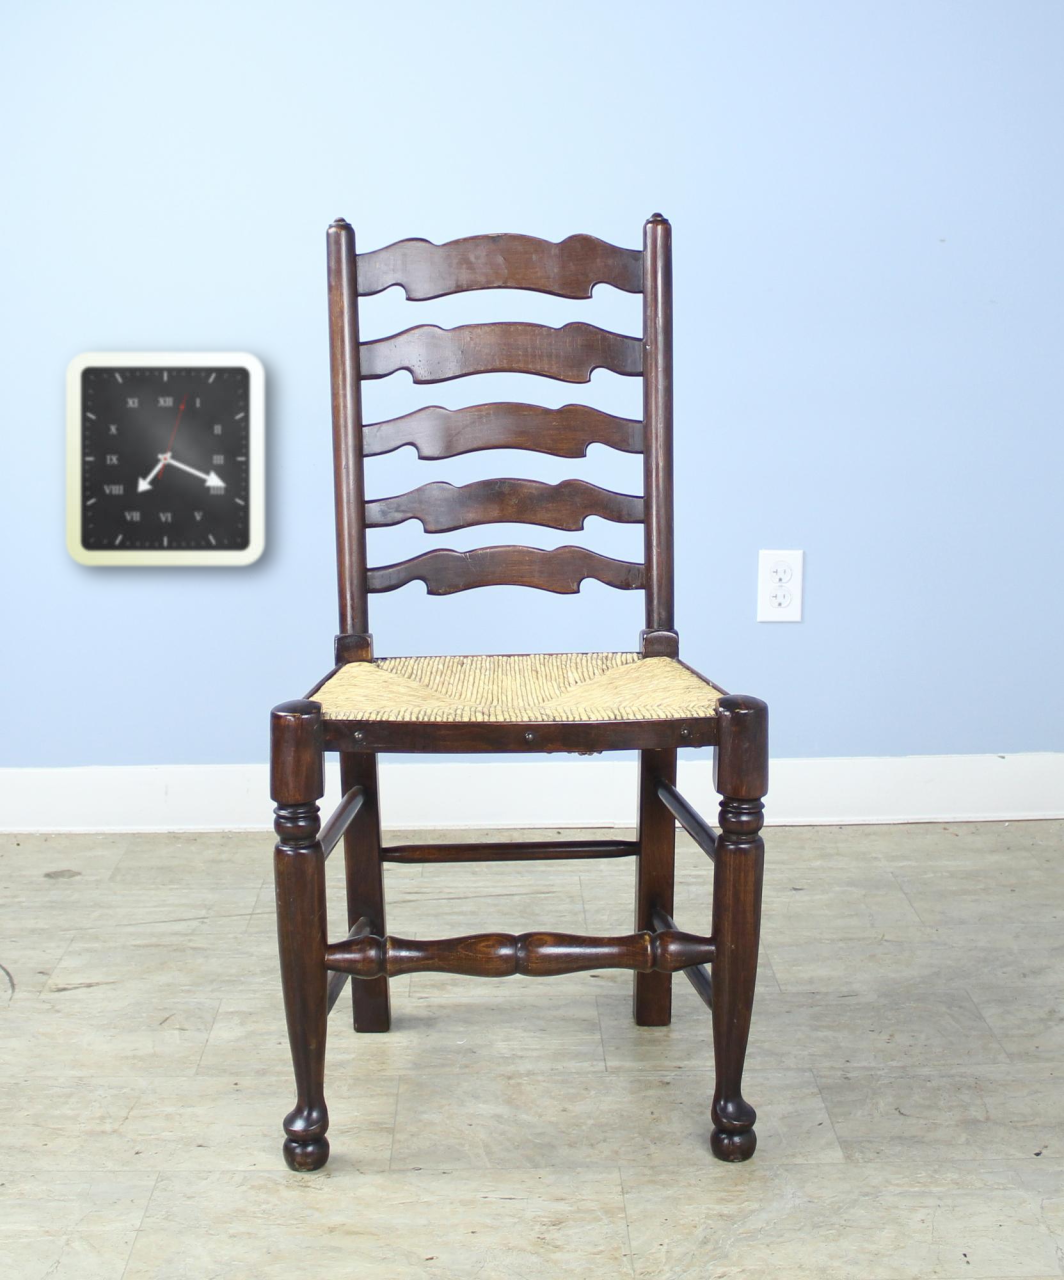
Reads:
h=7 m=19 s=3
